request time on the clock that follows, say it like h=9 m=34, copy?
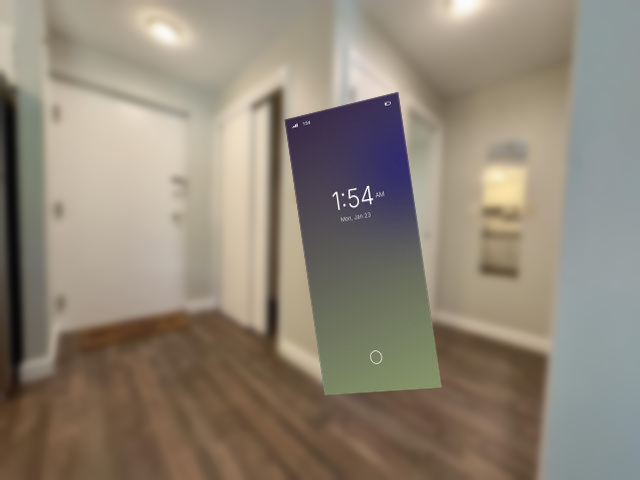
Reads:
h=1 m=54
